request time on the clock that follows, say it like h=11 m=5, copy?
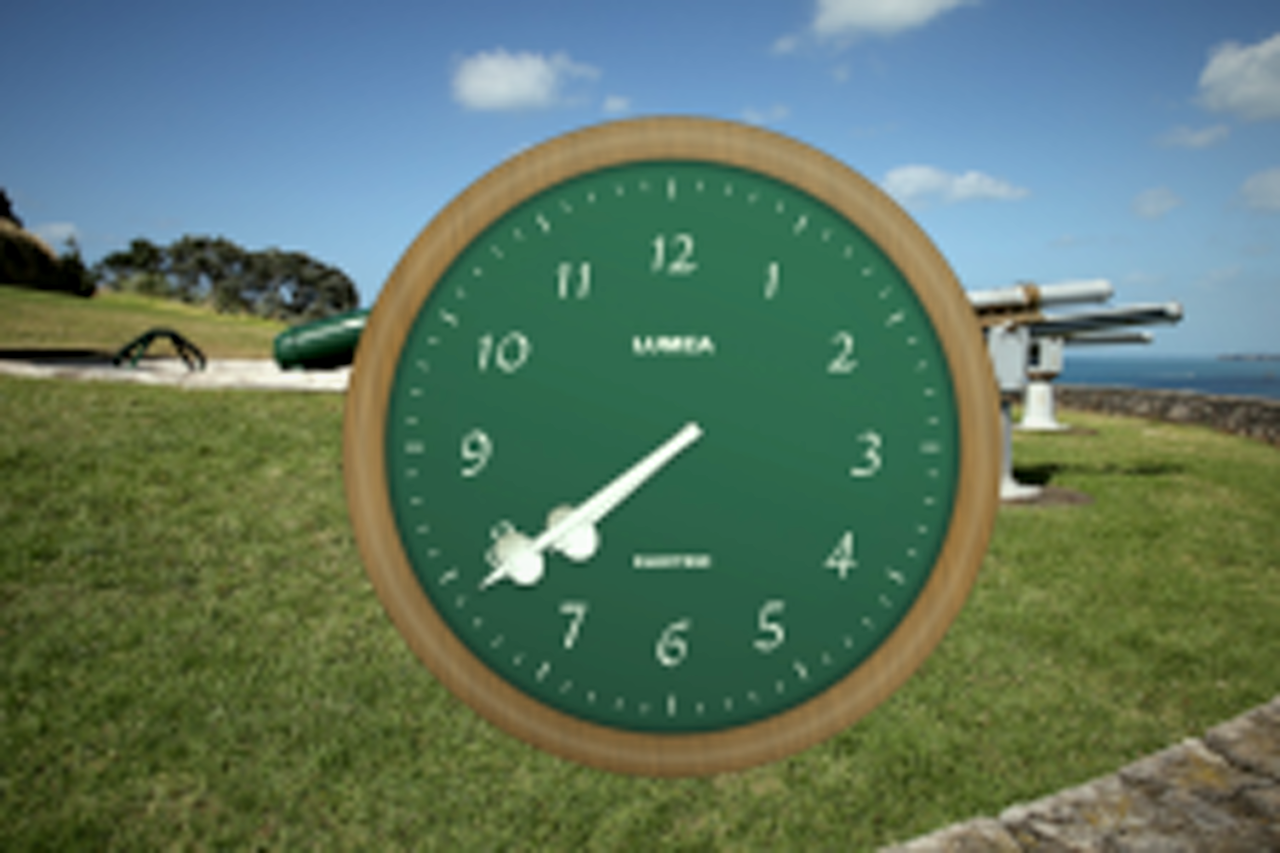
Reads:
h=7 m=39
